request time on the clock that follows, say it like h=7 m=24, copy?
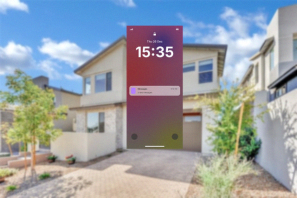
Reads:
h=15 m=35
